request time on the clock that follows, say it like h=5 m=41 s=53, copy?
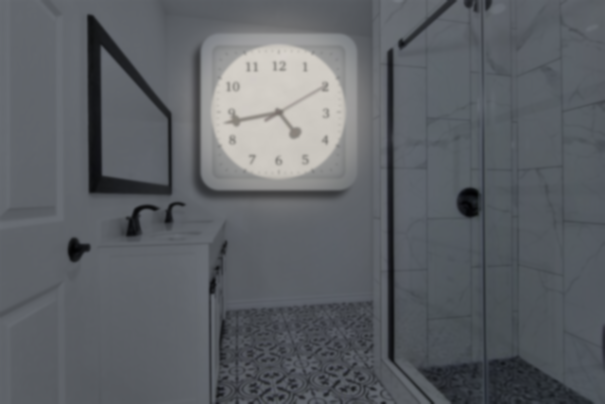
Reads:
h=4 m=43 s=10
